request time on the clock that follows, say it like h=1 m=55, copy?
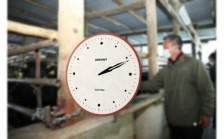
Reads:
h=2 m=11
